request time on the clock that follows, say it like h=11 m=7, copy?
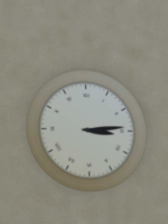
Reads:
h=3 m=14
